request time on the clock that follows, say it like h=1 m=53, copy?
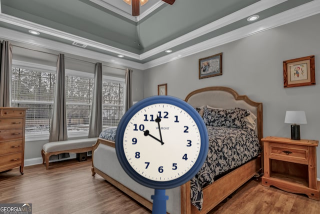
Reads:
h=9 m=58
